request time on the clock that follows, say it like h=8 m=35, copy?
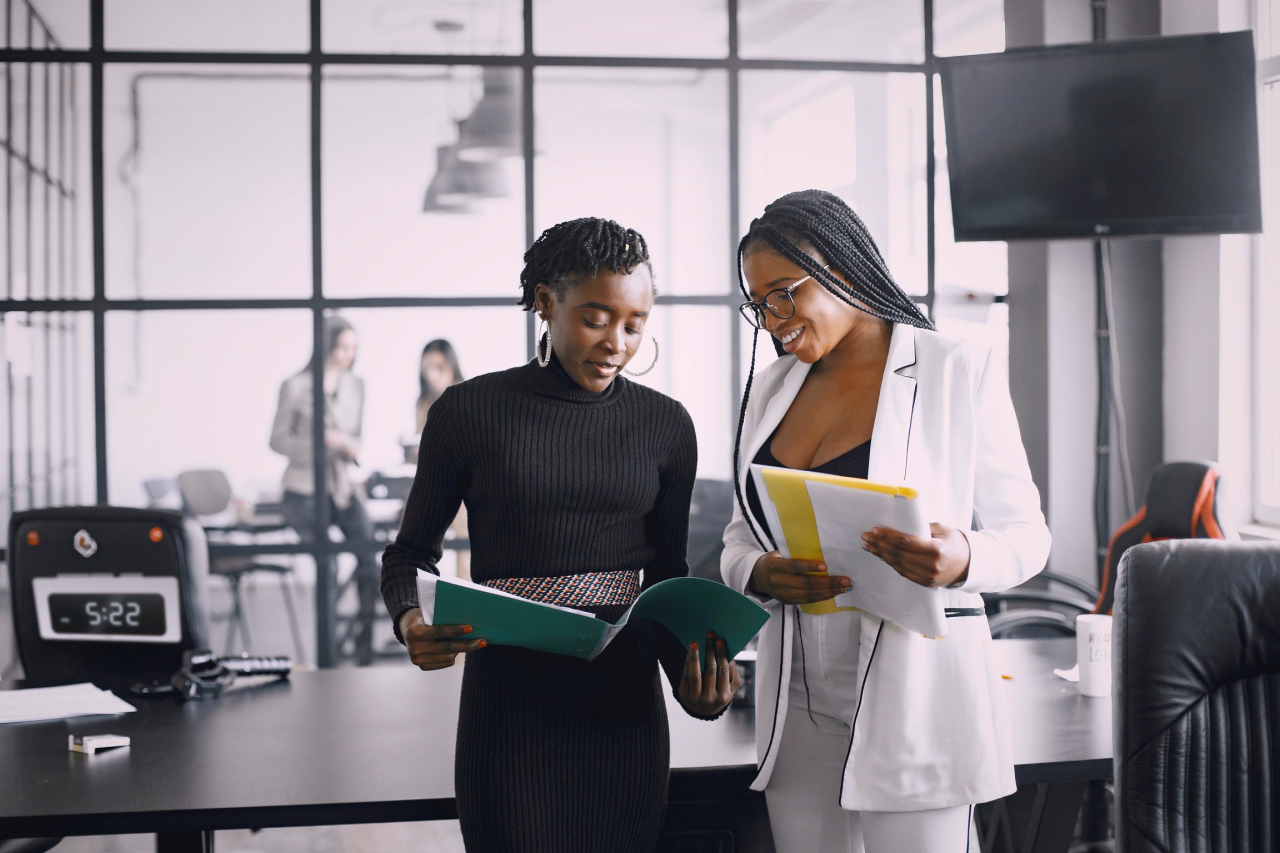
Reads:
h=5 m=22
